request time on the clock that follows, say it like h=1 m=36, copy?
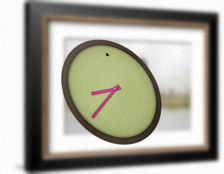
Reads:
h=8 m=38
